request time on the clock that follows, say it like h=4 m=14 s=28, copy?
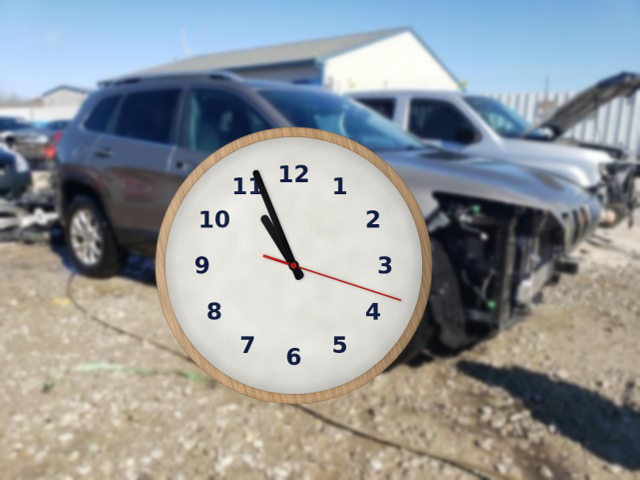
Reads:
h=10 m=56 s=18
